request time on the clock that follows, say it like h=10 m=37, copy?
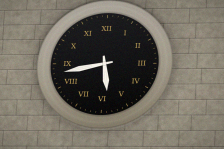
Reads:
h=5 m=43
